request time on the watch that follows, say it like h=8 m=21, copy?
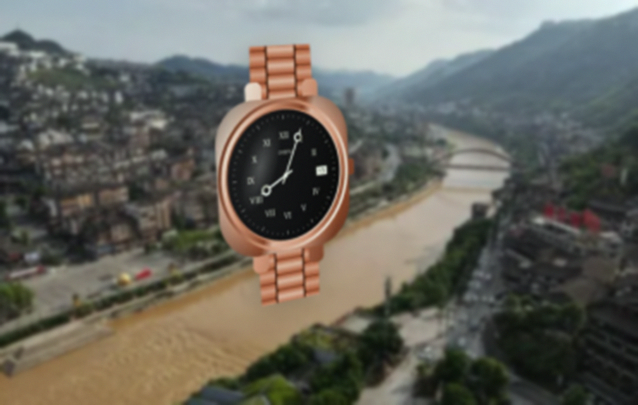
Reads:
h=8 m=4
